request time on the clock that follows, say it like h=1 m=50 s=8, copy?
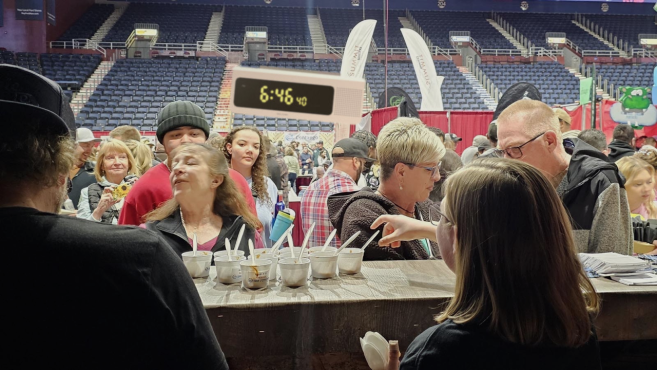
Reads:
h=6 m=46 s=40
